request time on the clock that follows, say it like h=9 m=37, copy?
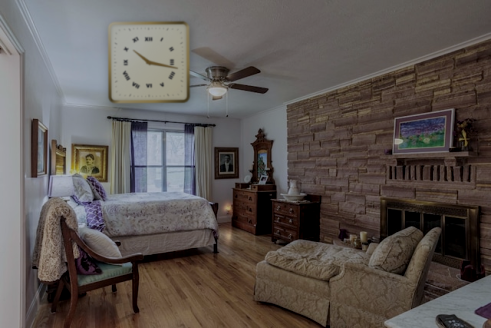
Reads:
h=10 m=17
